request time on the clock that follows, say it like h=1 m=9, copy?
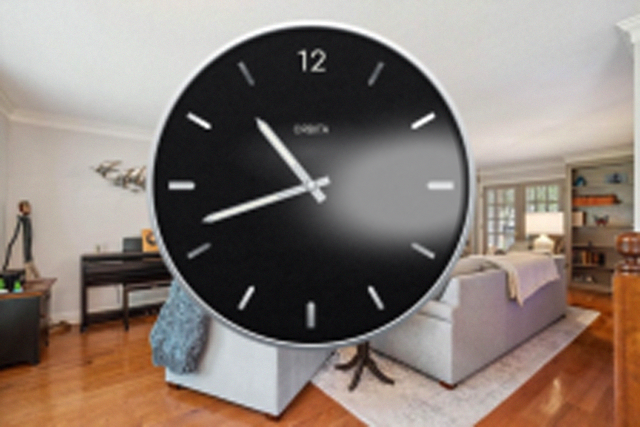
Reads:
h=10 m=42
